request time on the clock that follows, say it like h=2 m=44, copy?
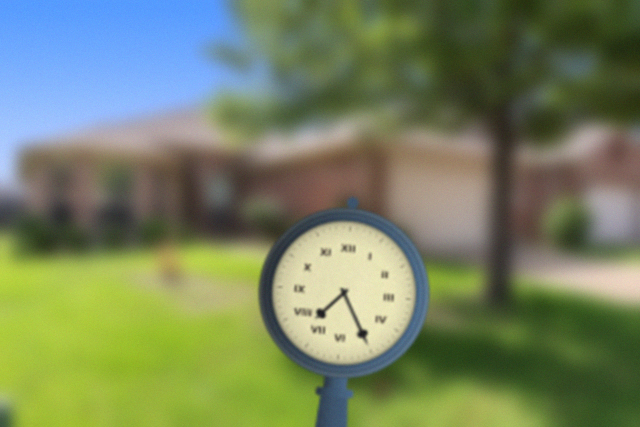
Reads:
h=7 m=25
